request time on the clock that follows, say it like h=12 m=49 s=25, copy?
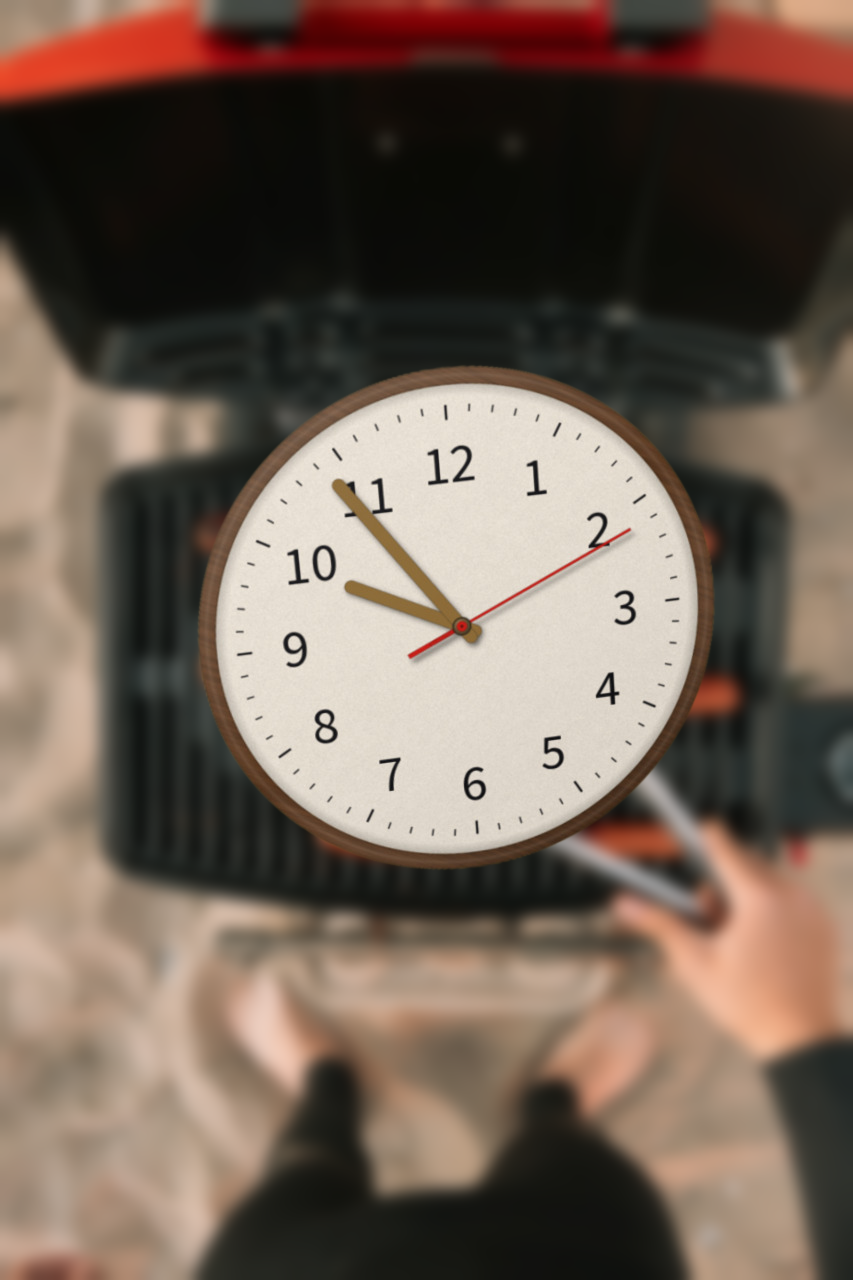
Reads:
h=9 m=54 s=11
